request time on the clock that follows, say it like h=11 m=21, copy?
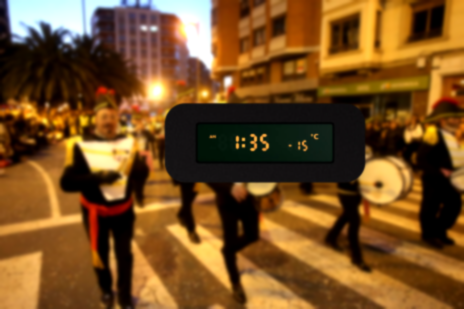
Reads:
h=1 m=35
